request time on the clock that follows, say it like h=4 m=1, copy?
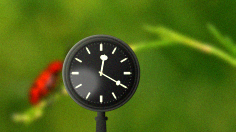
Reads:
h=12 m=20
